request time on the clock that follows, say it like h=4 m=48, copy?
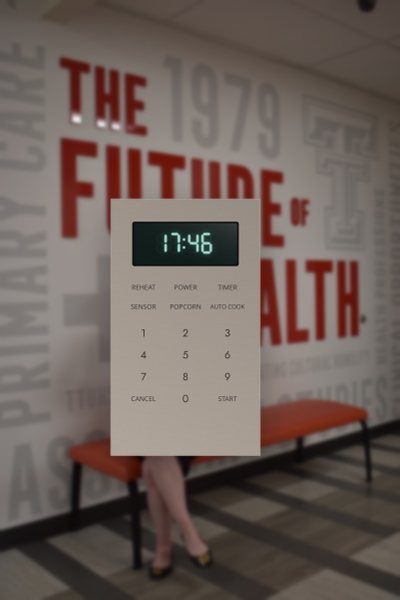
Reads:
h=17 m=46
